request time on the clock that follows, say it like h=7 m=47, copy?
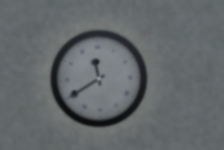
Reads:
h=11 m=40
